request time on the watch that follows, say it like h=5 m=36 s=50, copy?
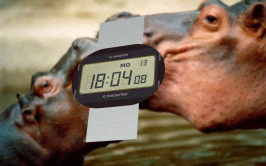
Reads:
h=18 m=4 s=8
